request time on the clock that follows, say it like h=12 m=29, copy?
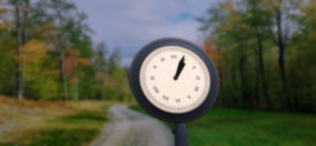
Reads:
h=1 m=4
